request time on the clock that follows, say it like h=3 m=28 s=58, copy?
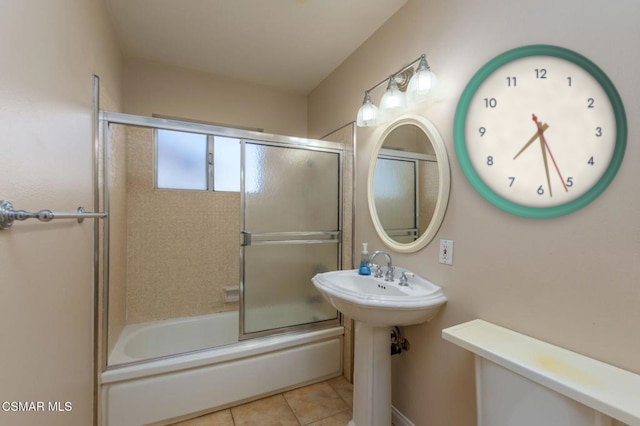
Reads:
h=7 m=28 s=26
